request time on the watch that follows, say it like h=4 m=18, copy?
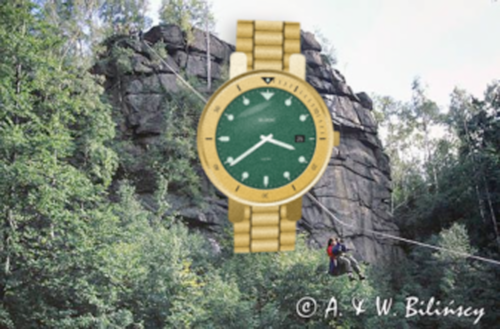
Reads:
h=3 m=39
